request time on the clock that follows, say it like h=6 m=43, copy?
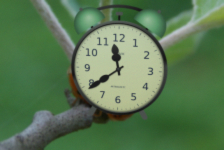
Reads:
h=11 m=39
